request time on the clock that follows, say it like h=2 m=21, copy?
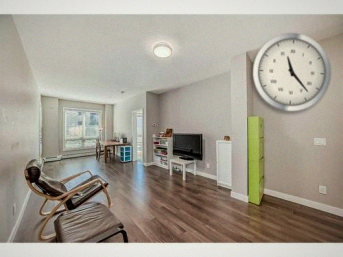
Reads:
h=11 m=23
